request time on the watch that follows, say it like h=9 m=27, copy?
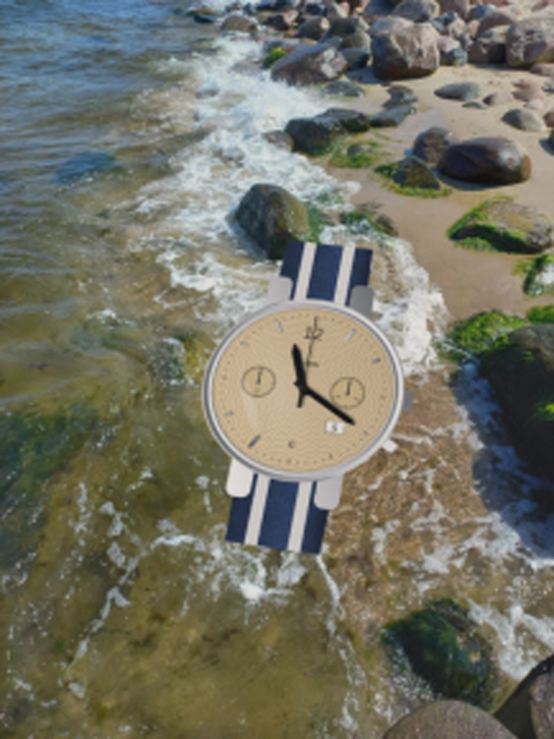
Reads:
h=11 m=20
